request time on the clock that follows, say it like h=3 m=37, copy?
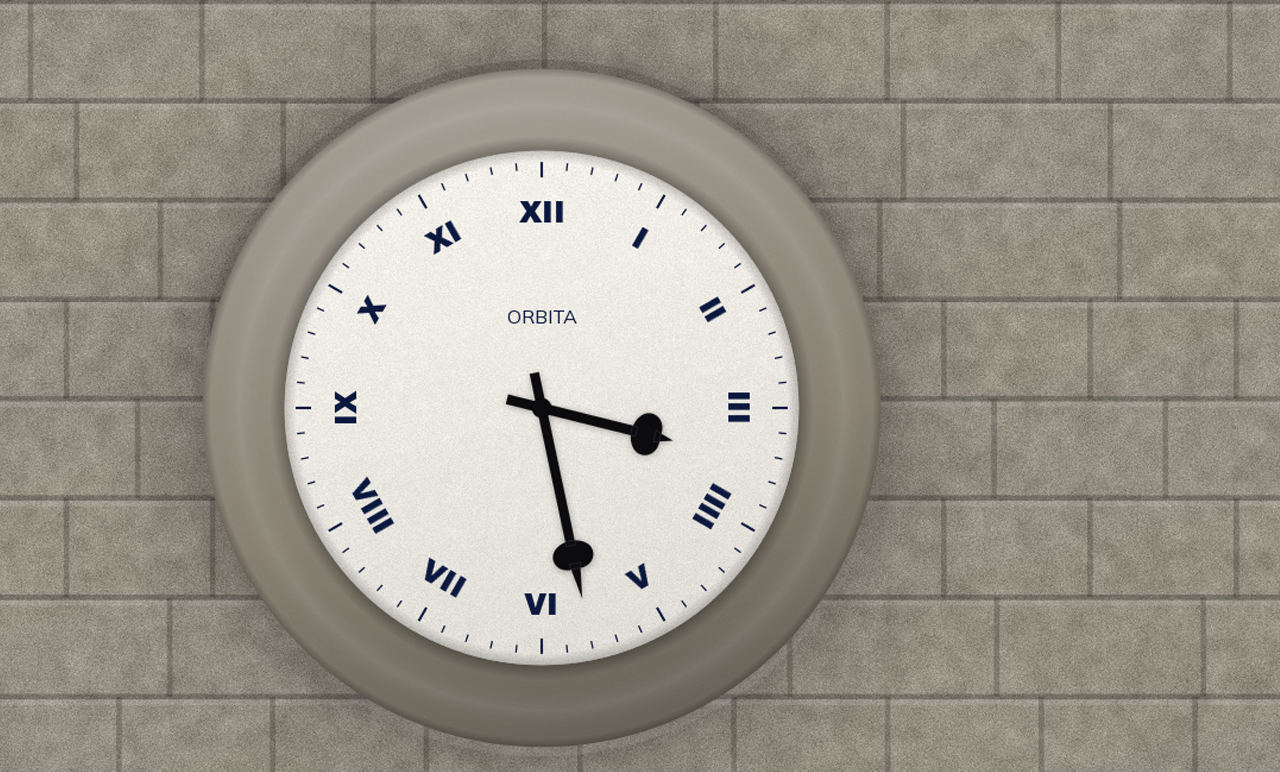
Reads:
h=3 m=28
